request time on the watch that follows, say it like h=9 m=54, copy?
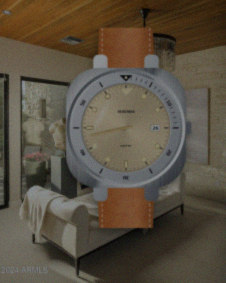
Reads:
h=8 m=43
